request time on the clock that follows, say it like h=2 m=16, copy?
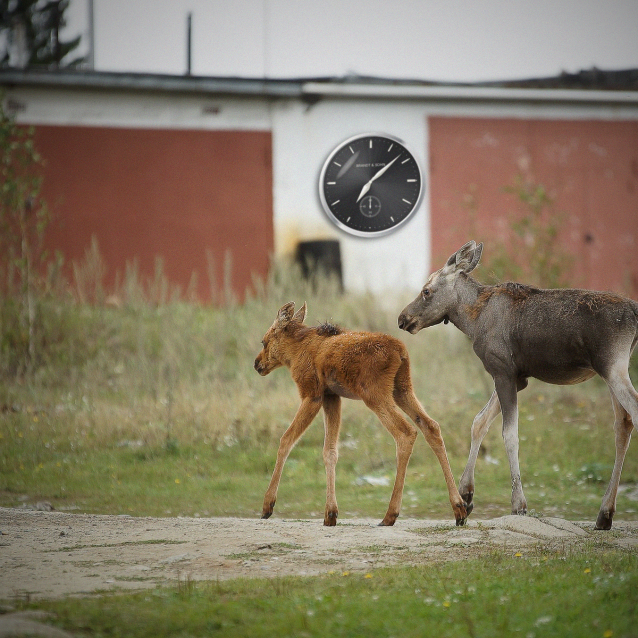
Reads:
h=7 m=8
